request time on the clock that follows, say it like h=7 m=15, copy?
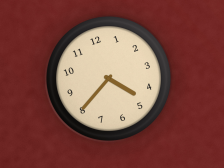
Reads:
h=4 m=40
